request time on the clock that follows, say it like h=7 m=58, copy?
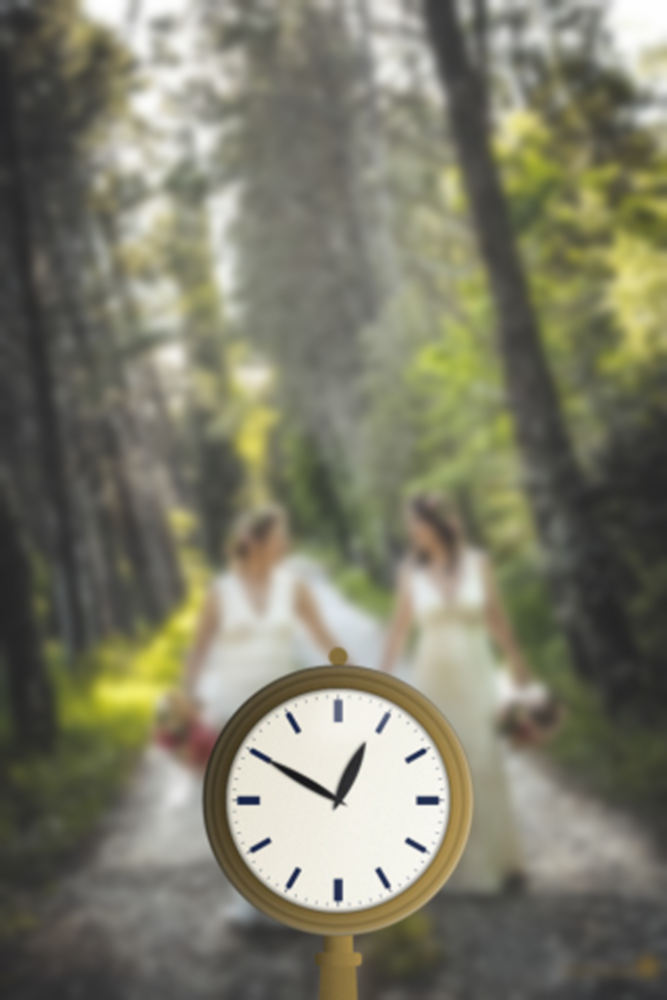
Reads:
h=12 m=50
